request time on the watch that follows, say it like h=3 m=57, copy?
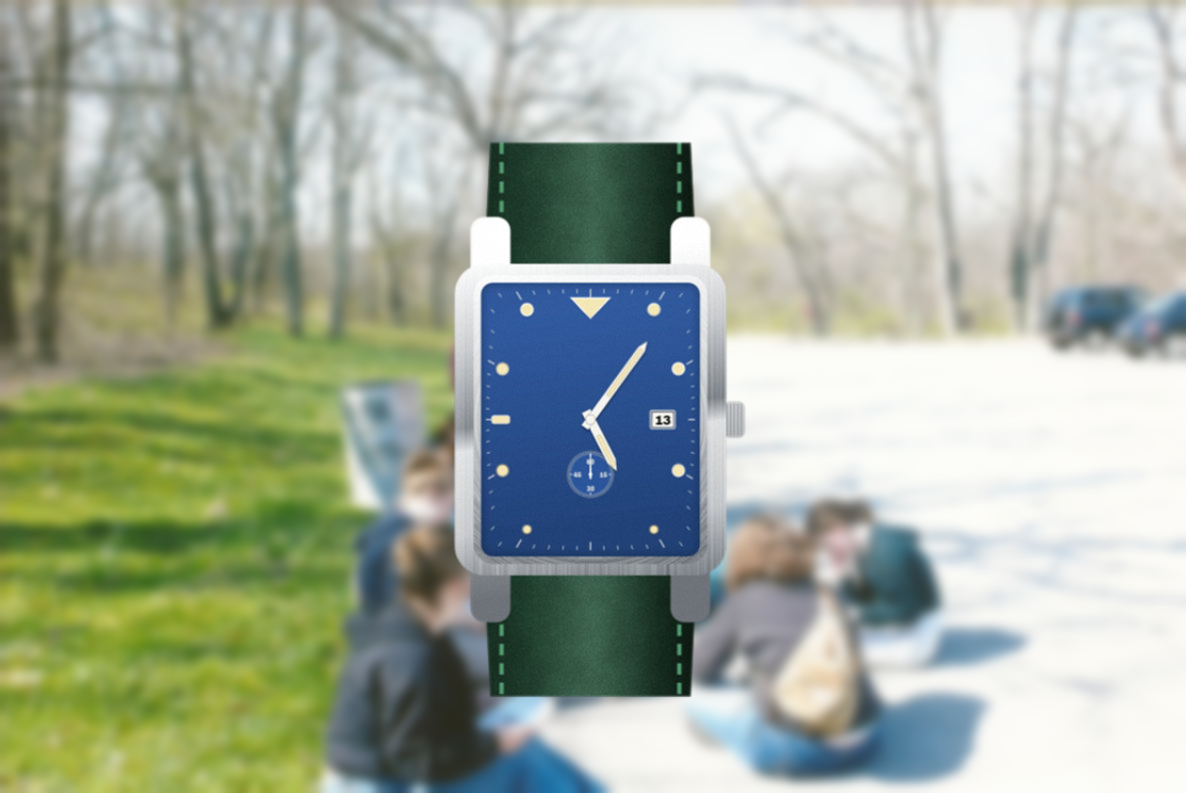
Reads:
h=5 m=6
